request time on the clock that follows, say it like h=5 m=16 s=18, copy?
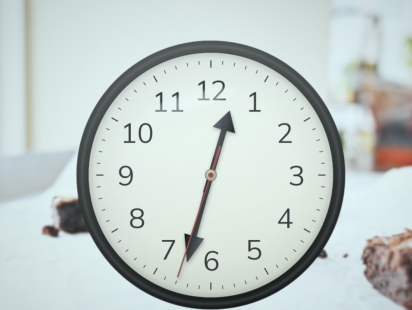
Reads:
h=12 m=32 s=33
